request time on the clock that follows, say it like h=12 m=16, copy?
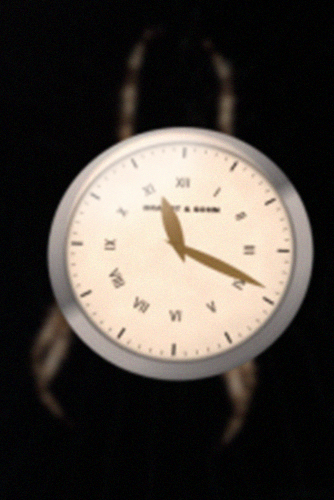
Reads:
h=11 m=19
